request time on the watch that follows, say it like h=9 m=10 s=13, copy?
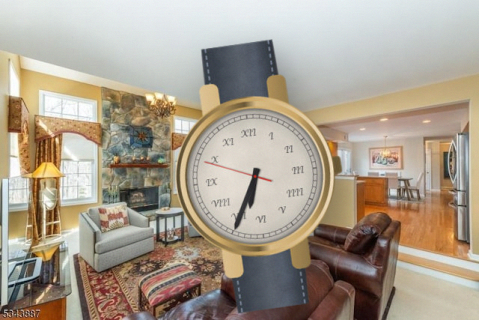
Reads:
h=6 m=34 s=49
